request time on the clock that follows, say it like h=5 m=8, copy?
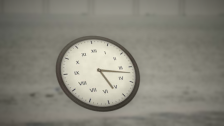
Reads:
h=5 m=17
